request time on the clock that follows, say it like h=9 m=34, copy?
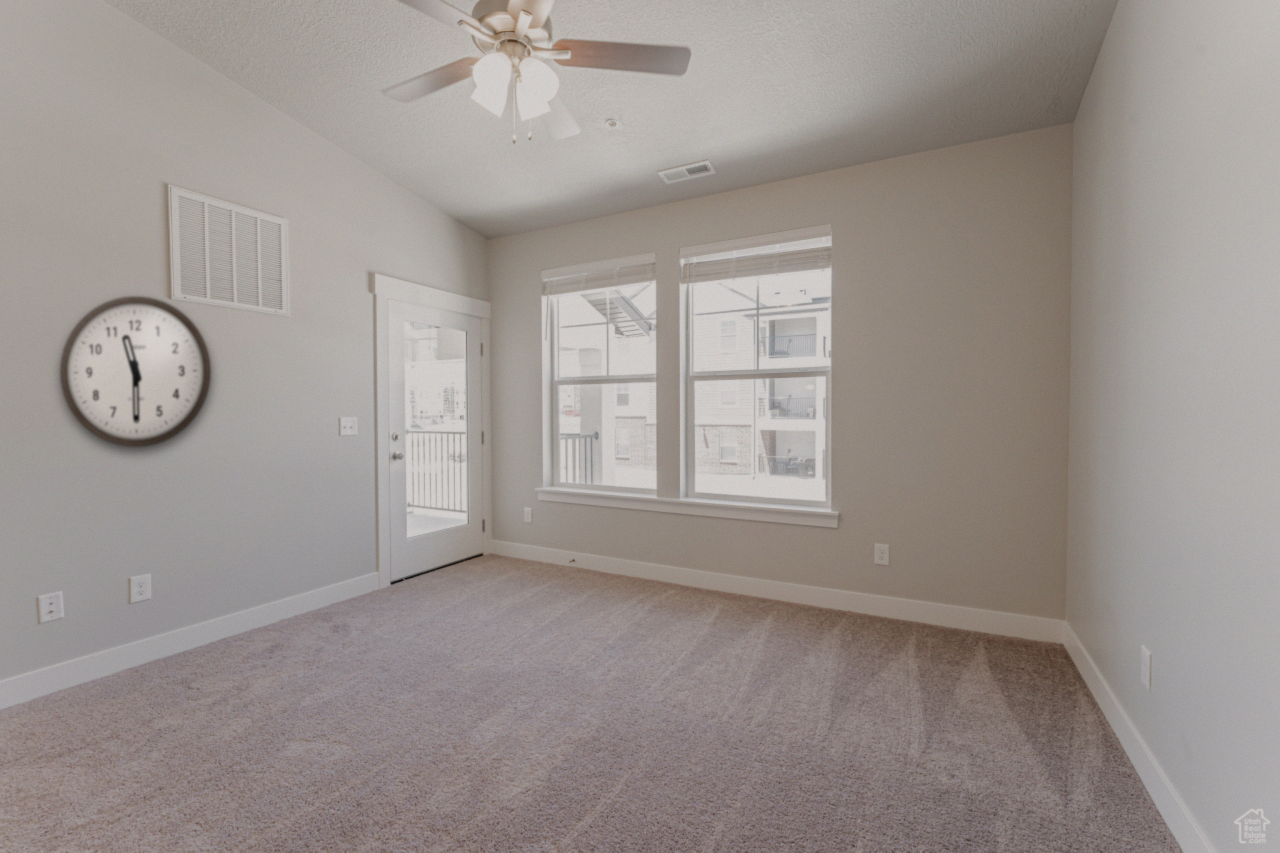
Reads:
h=11 m=30
